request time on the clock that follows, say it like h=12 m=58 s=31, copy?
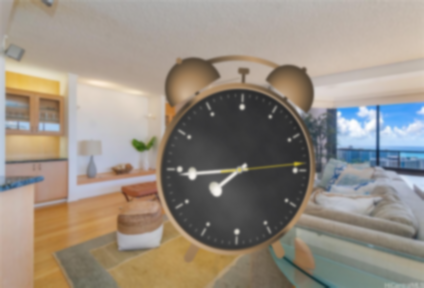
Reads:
h=7 m=44 s=14
